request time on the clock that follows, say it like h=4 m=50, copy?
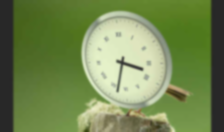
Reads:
h=3 m=33
